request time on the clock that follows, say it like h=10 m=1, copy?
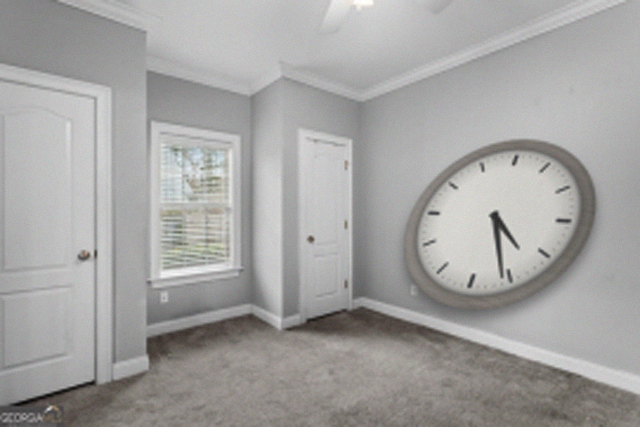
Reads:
h=4 m=26
